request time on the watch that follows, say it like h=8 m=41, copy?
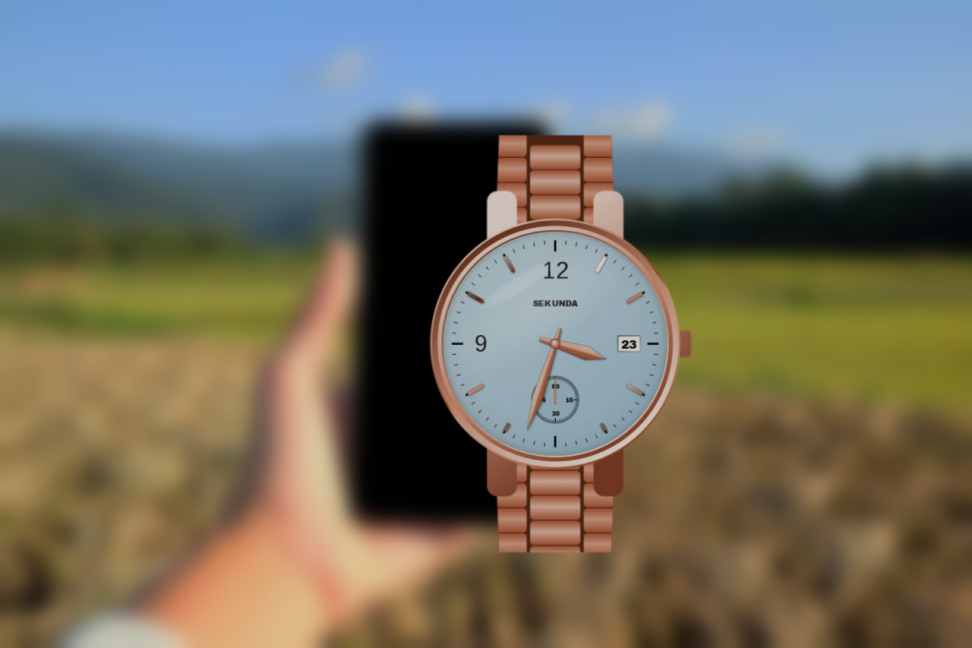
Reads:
h=3 m=33
